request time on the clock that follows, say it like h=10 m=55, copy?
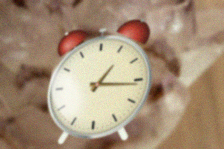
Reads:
h=1 m=16
